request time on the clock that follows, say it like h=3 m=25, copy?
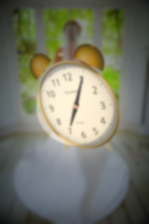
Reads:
h=7 m=5
